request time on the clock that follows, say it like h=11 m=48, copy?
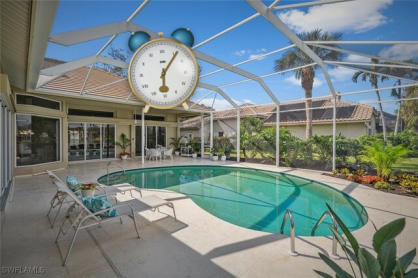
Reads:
h=6 m=6
